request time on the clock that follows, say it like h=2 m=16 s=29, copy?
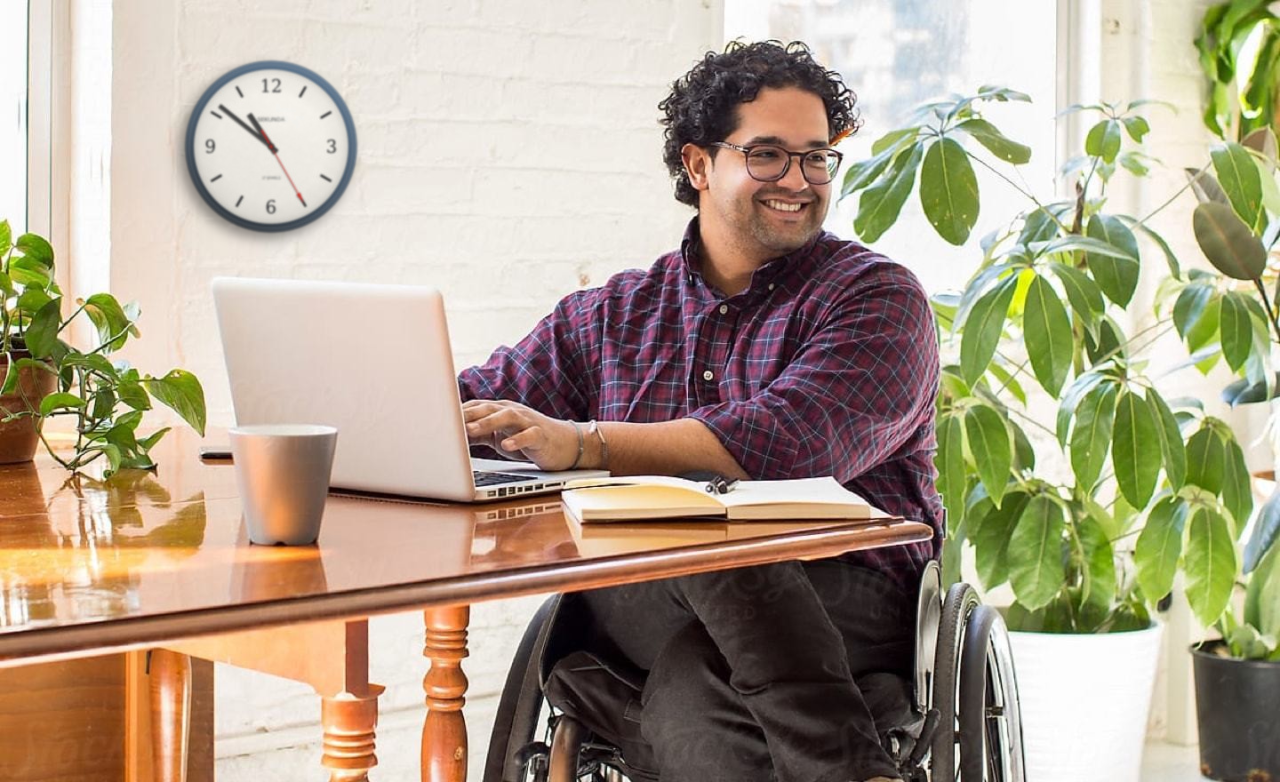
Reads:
h=10 m=51 s=25
